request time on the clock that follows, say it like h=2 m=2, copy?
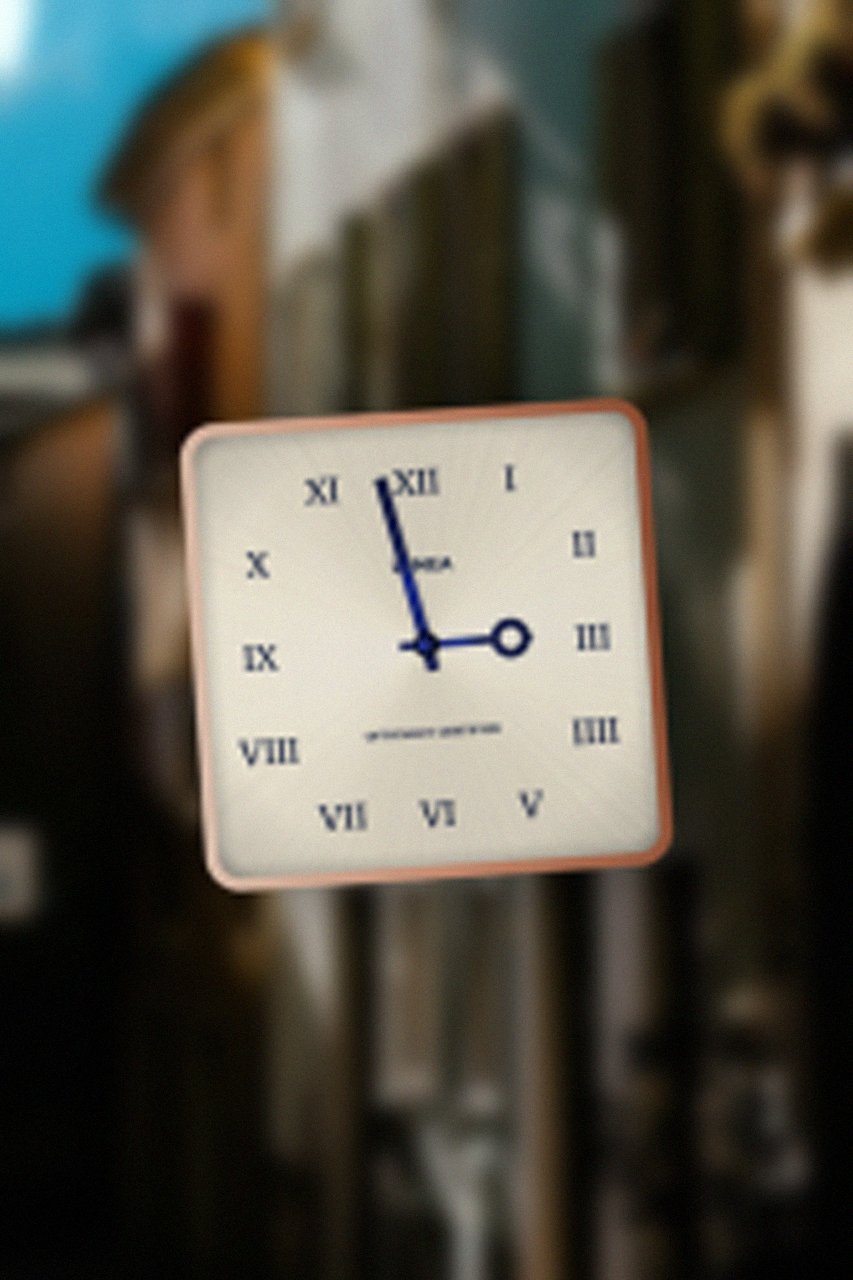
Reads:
h=2 m=58
